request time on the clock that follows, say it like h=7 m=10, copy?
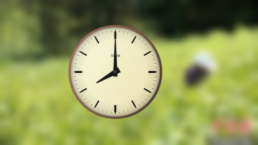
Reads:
h=8 m=0
